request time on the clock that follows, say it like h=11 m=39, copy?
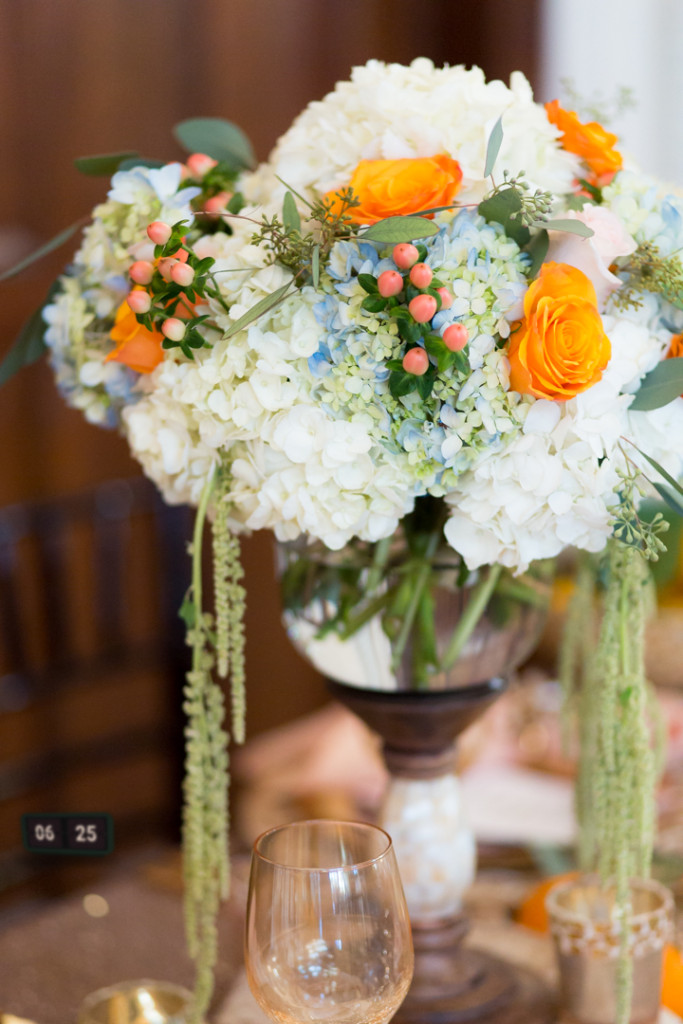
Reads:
h=6 m=25
